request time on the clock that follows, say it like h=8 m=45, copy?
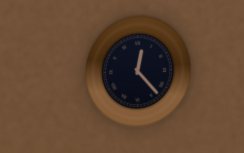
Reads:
h=12 m=23
